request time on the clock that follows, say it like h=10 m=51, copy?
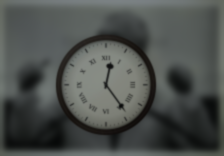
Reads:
h=12 m=24
